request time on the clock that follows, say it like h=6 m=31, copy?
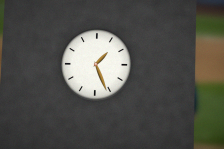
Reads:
h=1 m=26
